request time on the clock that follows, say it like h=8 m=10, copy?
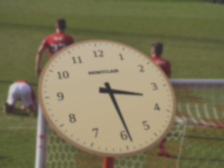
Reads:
h=3 m=29
